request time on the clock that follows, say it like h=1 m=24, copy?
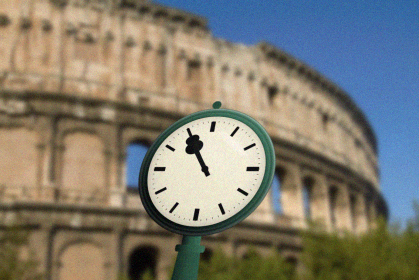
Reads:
h=10 m=55
